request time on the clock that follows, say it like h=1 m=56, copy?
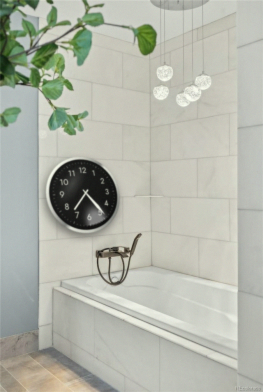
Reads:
h=7 m=24
